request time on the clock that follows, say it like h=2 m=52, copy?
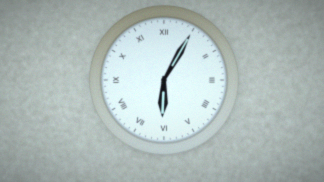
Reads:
h=6 m=5
